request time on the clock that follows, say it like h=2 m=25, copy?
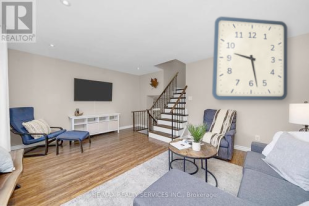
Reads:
h=9 m=28
